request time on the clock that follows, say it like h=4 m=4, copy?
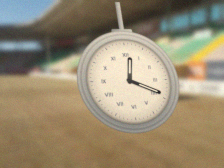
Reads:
h=12 m=19
